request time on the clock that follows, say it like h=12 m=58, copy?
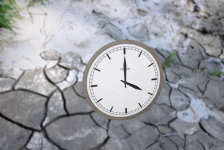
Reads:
h=4 m=0
